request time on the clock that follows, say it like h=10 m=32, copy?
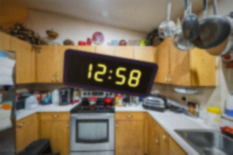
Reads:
h=12 m=58
